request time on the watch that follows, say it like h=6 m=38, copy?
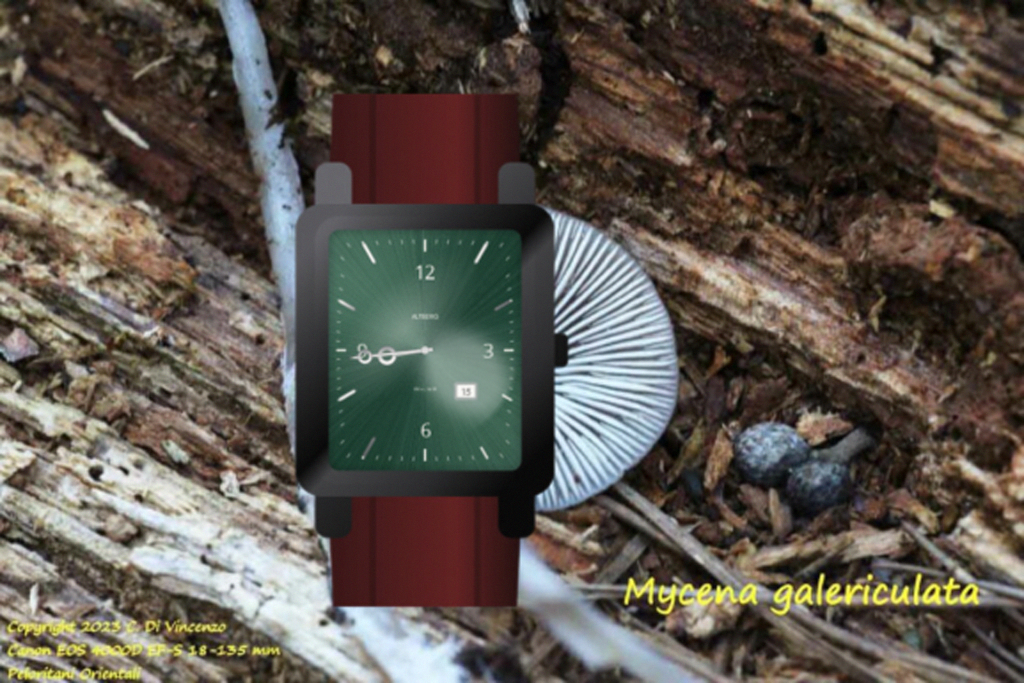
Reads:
h=8 m=44
